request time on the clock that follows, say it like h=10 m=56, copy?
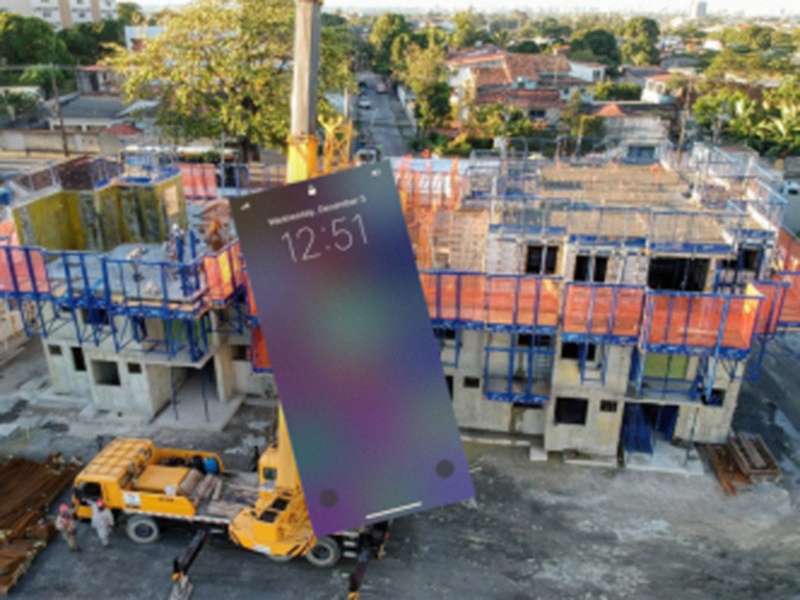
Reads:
h=12 m=51
